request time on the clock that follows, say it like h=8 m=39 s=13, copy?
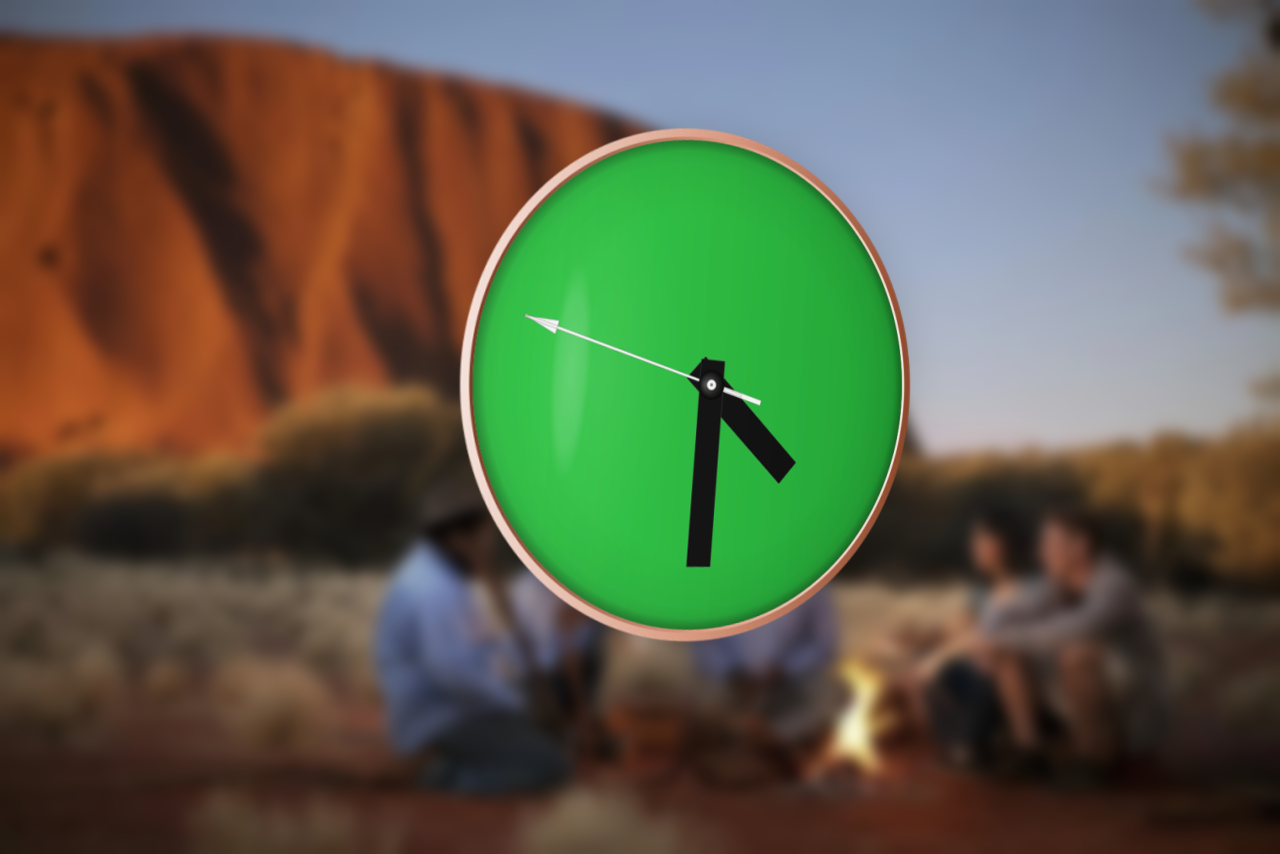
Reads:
h=4 m=30 s=48
